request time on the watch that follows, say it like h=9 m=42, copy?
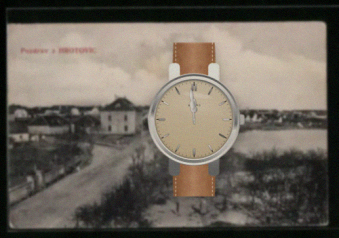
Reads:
h=11 m=59
